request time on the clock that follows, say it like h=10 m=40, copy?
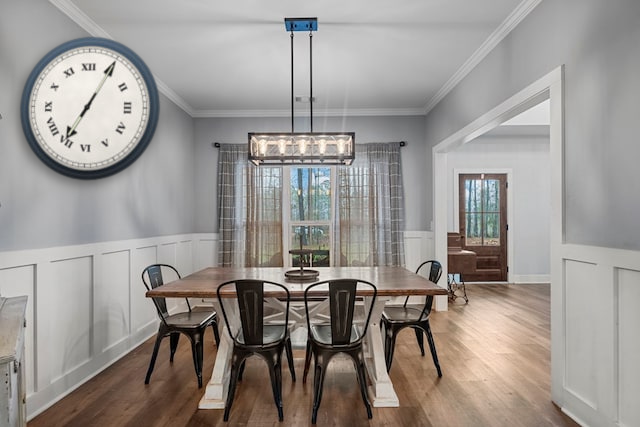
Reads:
h=7 m=5
